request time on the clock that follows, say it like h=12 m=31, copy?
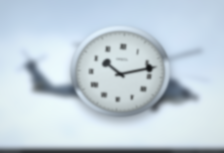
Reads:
h=10 m=12
